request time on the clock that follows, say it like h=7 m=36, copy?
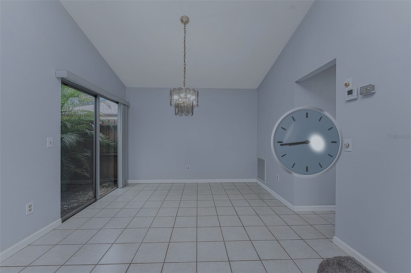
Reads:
h=8 m=44
